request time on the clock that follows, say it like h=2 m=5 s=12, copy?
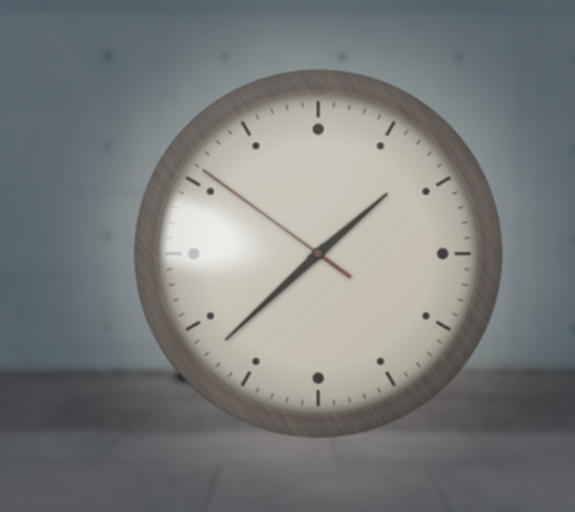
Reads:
h=1 m=37 s=51
